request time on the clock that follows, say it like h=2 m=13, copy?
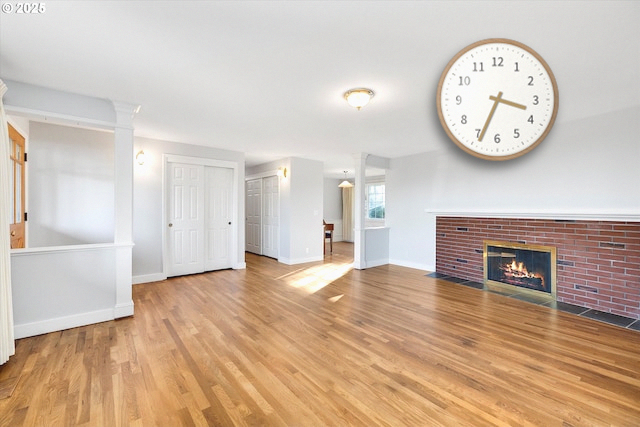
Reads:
h=3 m=34
